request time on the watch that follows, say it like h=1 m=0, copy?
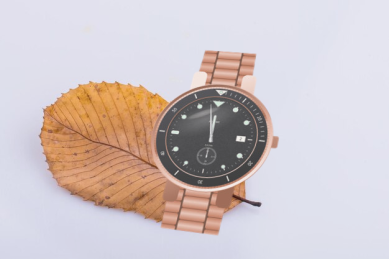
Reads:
h=11 m=58
